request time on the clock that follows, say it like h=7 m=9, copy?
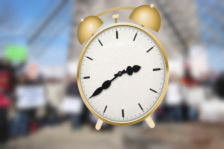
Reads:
h=2 m=40
